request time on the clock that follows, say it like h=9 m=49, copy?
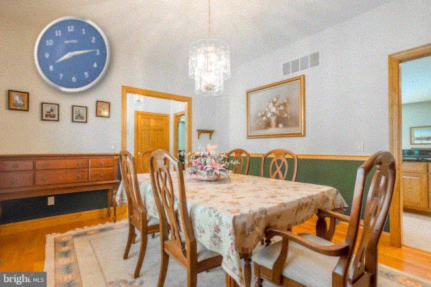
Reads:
h=8 m=14
